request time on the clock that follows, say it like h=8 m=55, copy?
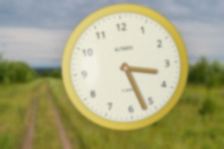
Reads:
h=3 m=27
